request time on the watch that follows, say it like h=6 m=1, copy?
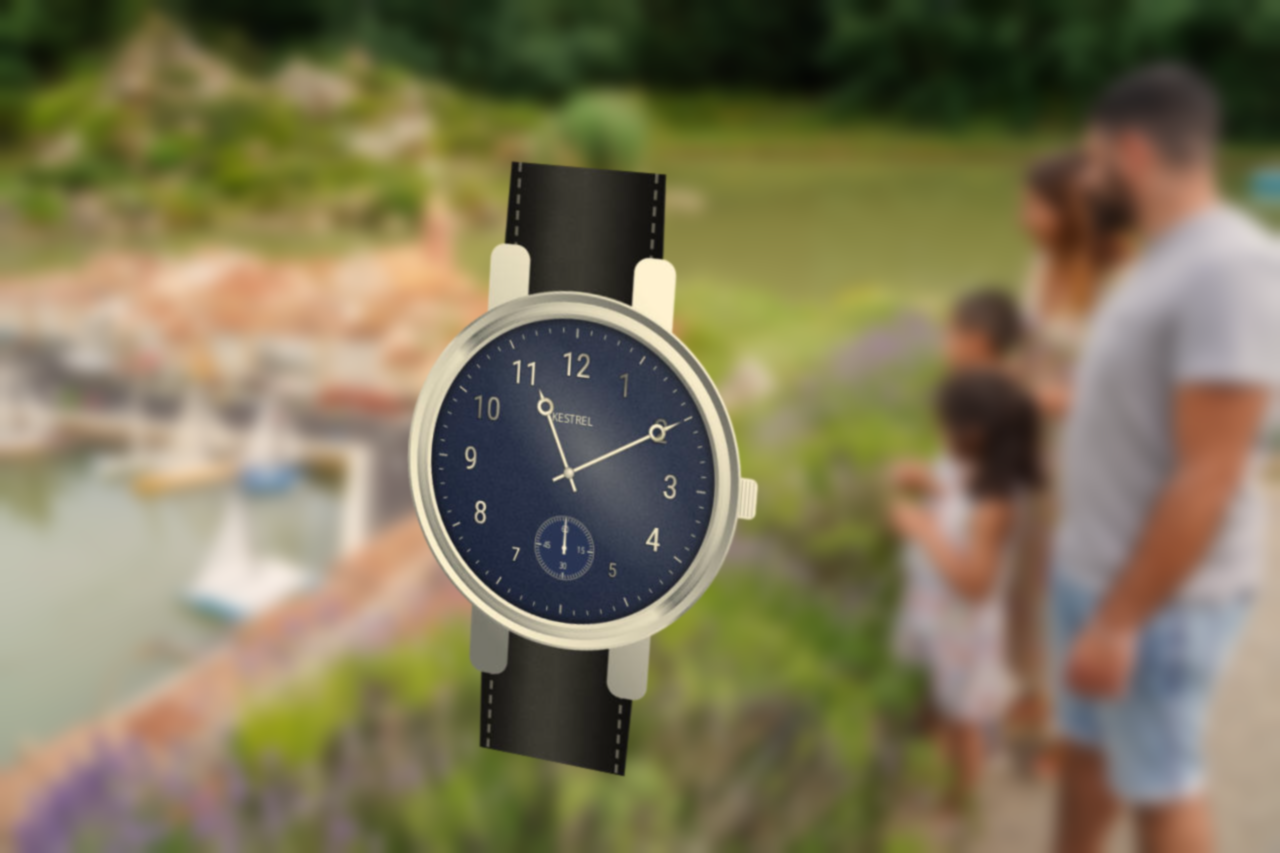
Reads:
h=11 m=10
